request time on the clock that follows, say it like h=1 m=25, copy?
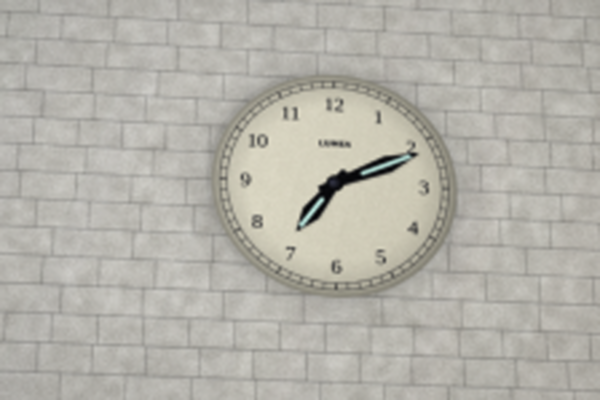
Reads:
h=7 m=11
